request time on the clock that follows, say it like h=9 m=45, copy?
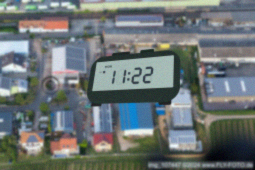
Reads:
h=11 m=22
